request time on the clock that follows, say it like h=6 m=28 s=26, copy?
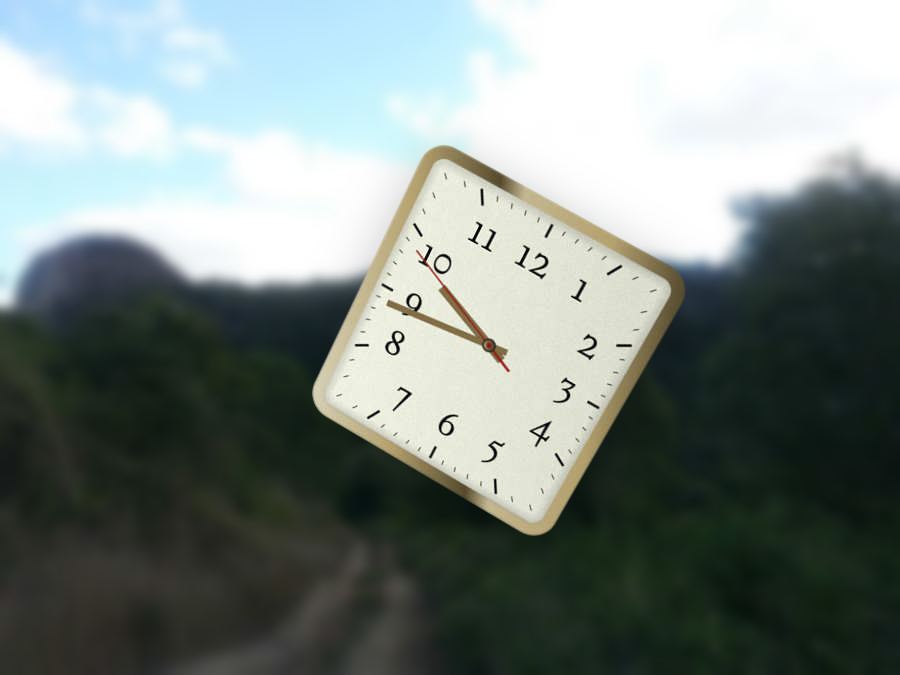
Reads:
h=9 m=43 s=49
